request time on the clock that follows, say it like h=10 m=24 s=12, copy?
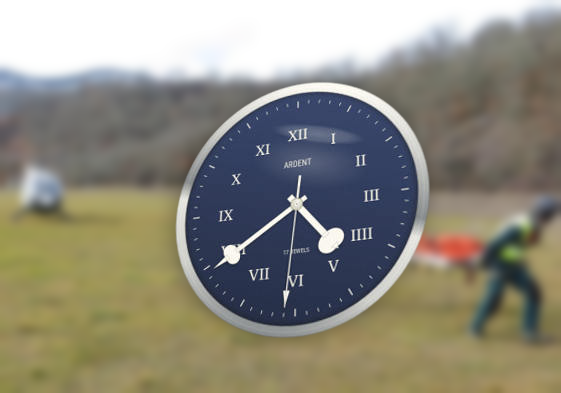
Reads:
h=4 m=39 s=31
